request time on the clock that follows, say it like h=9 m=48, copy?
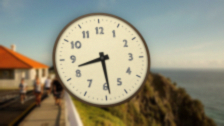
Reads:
h=8 m=29
